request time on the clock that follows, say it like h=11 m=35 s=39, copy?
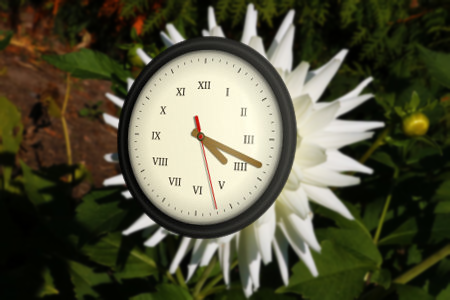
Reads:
h=4 m=18 s=27
